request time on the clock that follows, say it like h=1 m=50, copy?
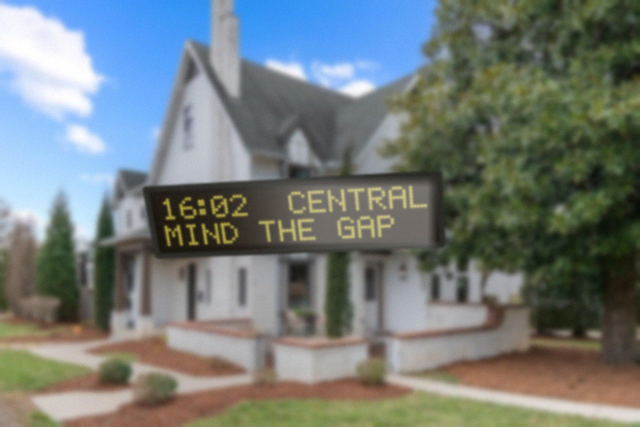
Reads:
h=16 m=2
